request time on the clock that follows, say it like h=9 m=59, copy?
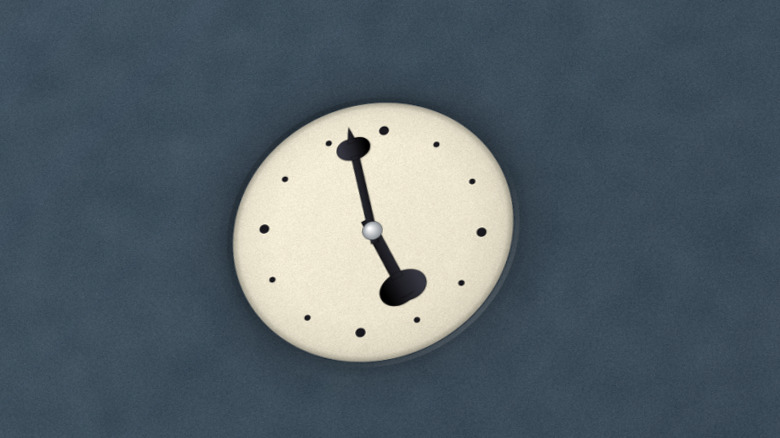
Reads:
h=4 m=57
